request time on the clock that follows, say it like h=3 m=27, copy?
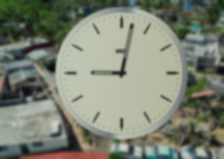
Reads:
h=9 m=2
